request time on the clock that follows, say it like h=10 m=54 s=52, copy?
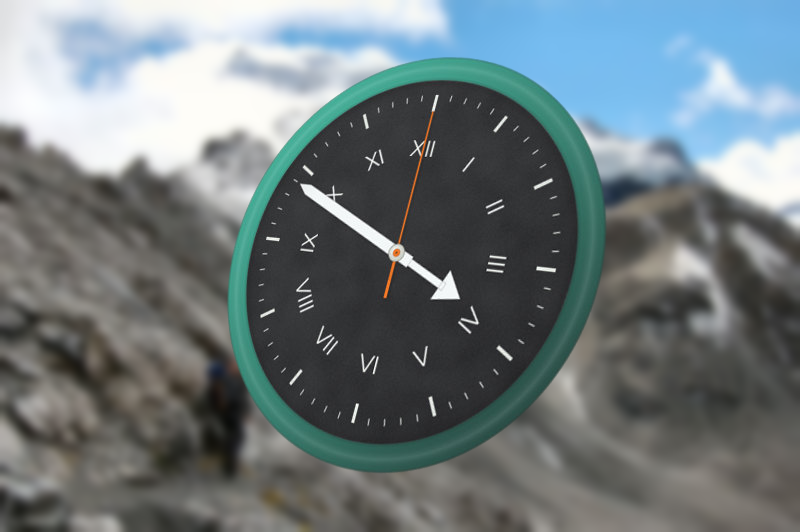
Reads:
h=3 m=49 s=0
